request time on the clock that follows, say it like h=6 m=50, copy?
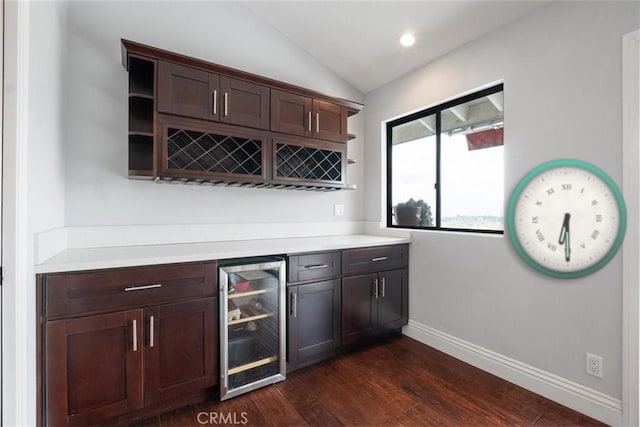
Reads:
h=6 m=30
